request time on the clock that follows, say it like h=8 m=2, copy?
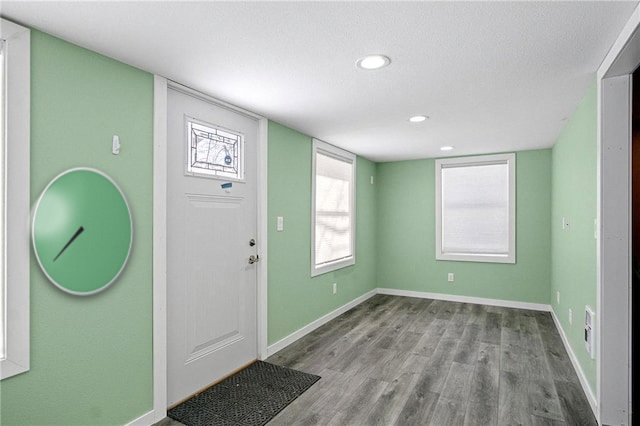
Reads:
h=7 m=38
